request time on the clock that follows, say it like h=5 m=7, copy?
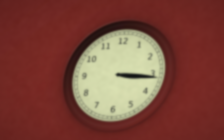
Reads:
h=3 m=16
